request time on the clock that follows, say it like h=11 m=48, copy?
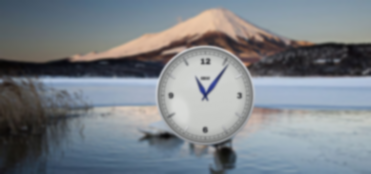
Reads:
h=11 m=6
